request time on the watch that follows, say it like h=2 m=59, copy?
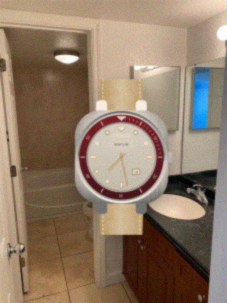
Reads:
h=7 m=28
